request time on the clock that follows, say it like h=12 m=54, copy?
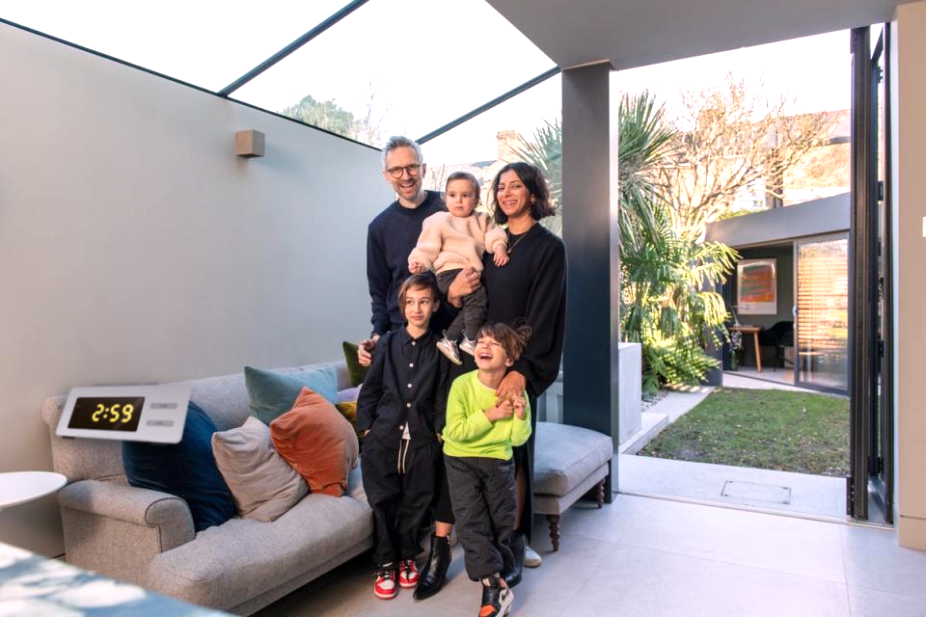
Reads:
h=2 m=59
